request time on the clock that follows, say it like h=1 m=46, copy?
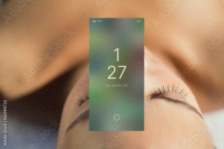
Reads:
h=1 m=27
